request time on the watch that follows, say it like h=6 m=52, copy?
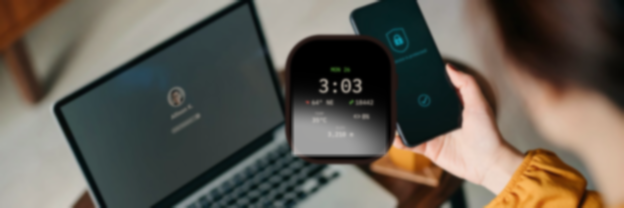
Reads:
h=3 m=3
